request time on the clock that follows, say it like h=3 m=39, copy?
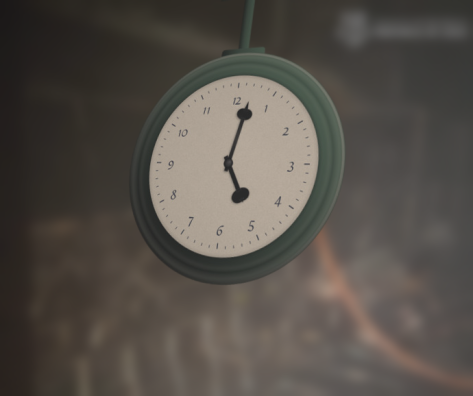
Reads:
h=5 m=2
